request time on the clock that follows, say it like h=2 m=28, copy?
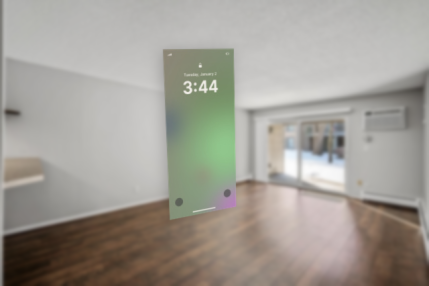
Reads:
h=3 m=44
